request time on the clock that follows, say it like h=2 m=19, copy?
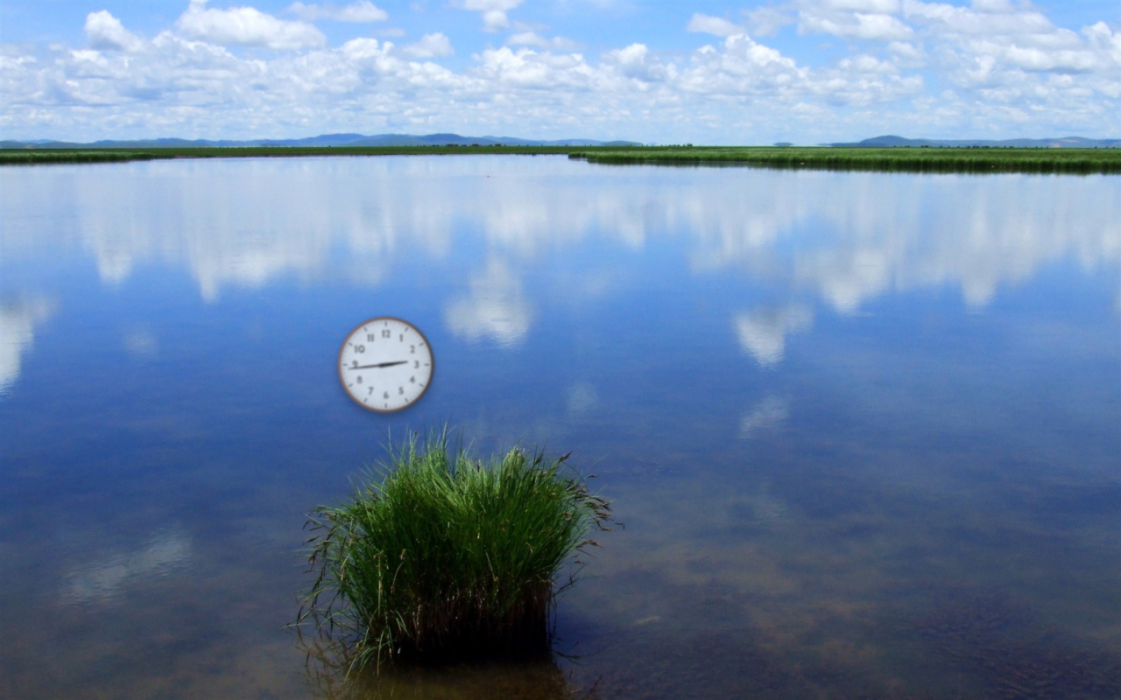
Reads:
h=2 m=44
